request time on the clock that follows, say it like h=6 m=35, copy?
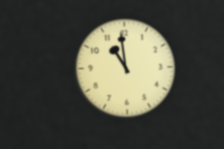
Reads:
h=10 m=59
